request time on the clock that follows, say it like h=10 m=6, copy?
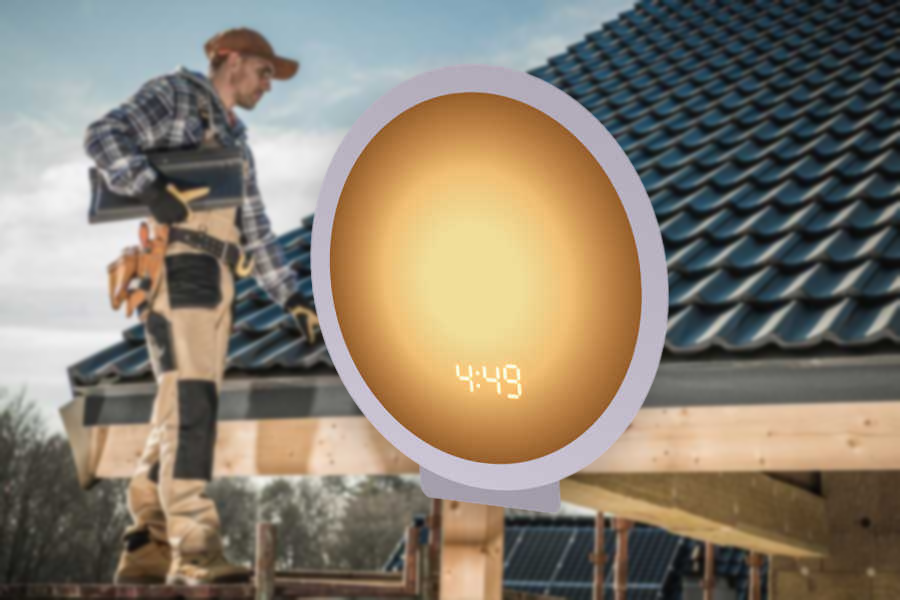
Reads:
h=4 m=49
